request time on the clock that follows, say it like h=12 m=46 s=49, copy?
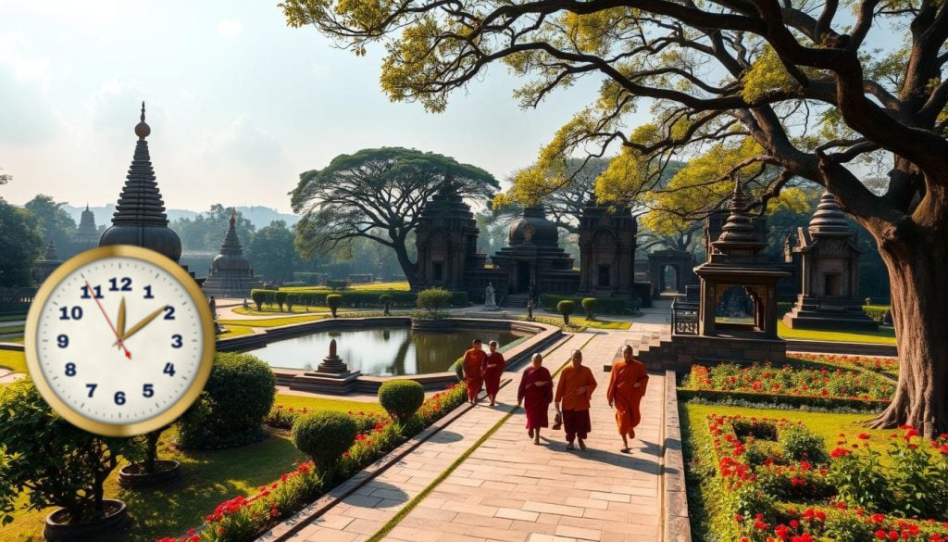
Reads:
h=12 m=8 s=55
